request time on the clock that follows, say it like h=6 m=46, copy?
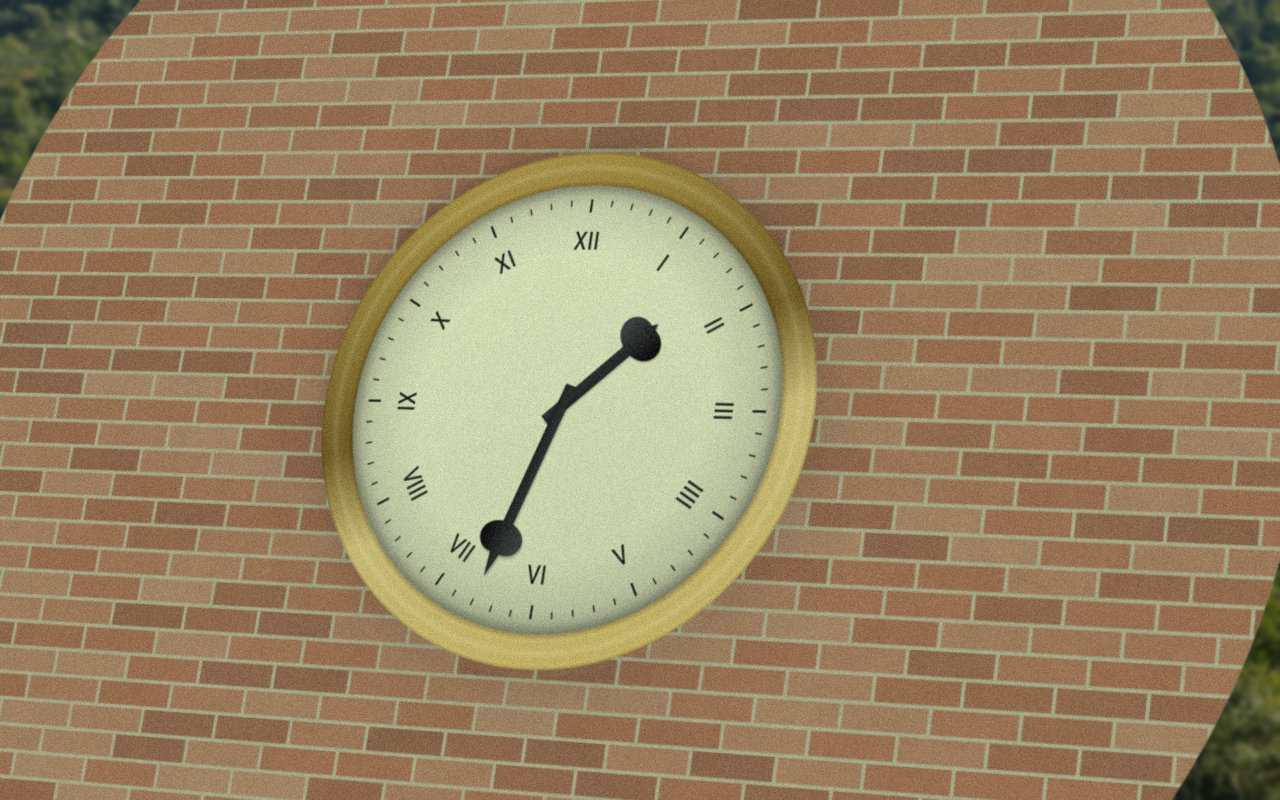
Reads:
h=1 m=33
